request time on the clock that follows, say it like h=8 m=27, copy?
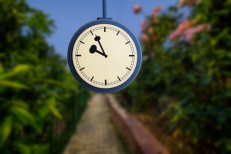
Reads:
h=9 m=56
